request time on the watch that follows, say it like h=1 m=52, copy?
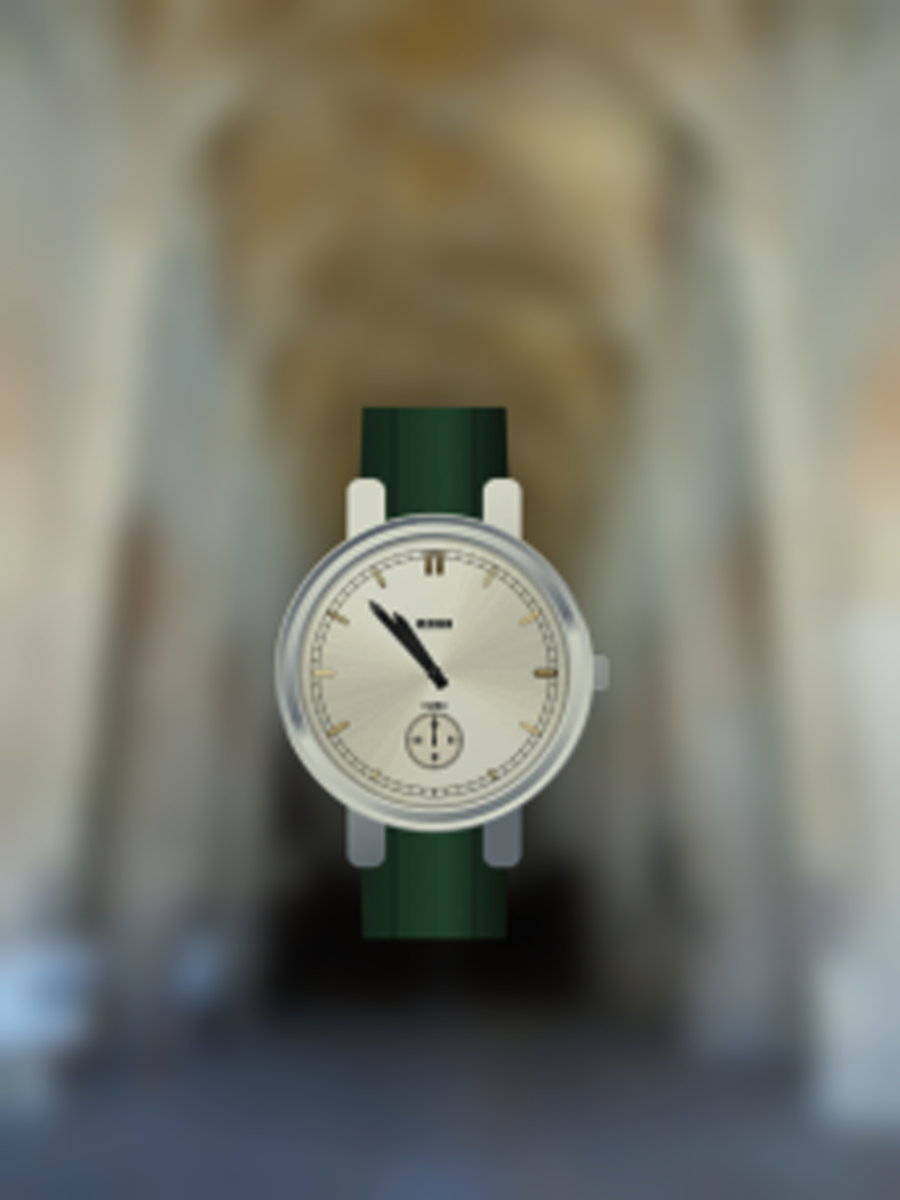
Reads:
h=10 m=53
